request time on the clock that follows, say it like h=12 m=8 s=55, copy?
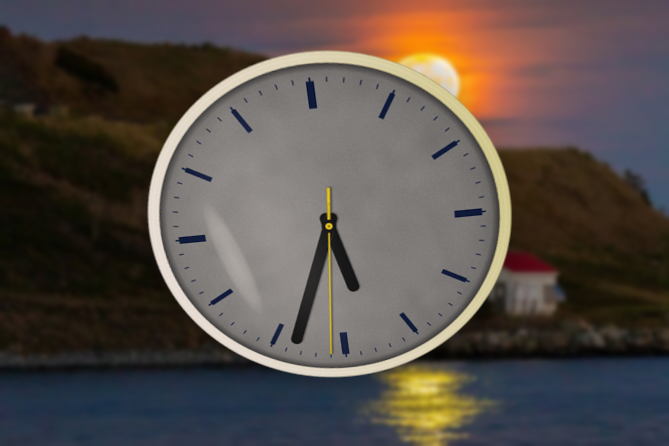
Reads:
h=5 m=33 s=31
